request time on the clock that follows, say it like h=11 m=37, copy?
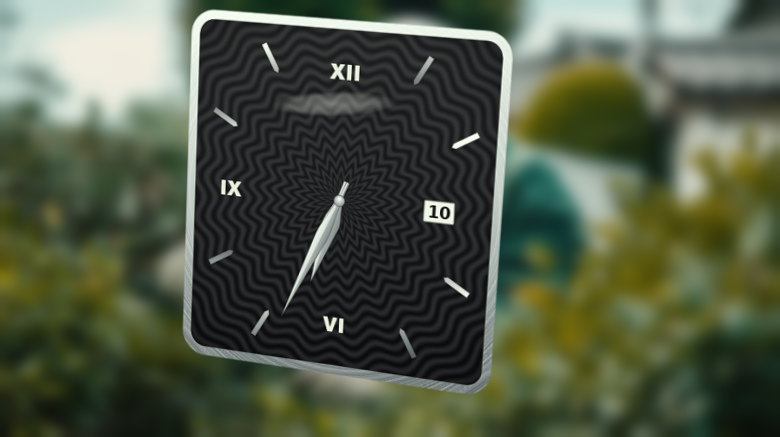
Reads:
h=6 m=34
